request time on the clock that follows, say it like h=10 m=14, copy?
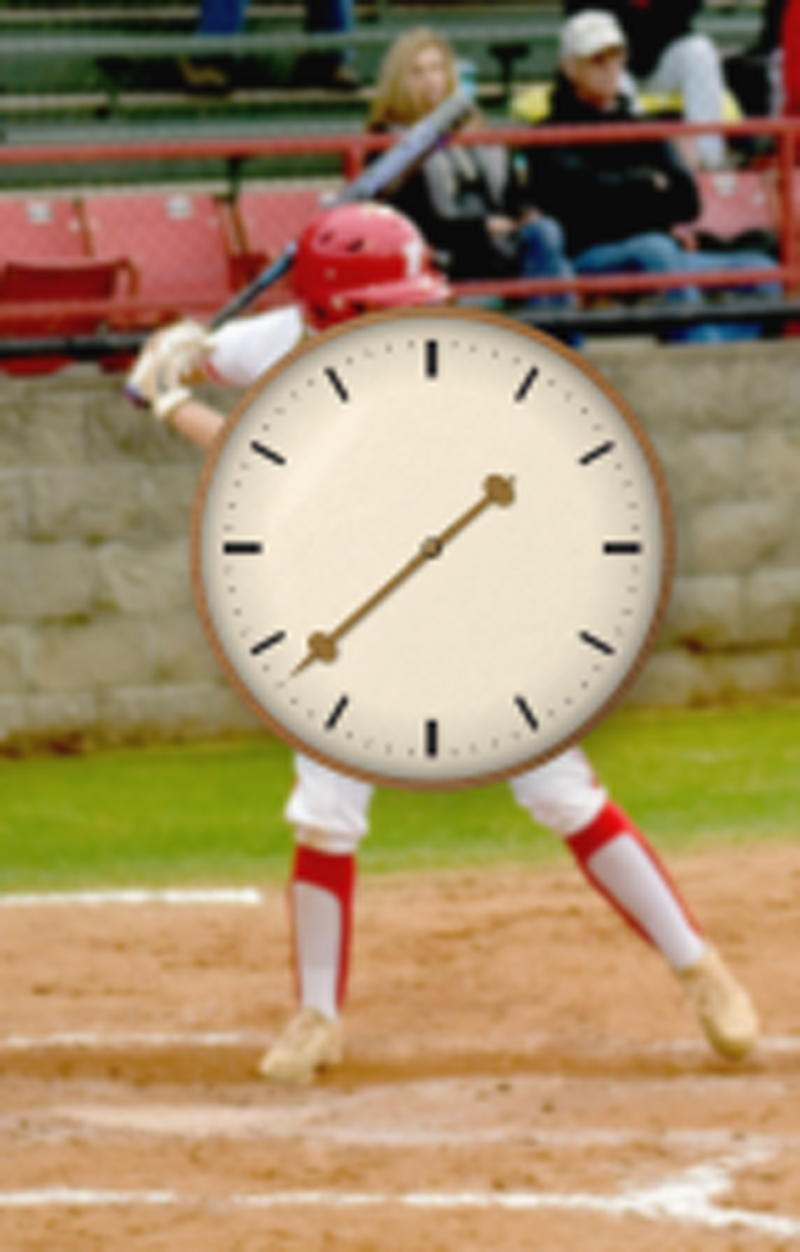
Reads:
h=1 m=38
